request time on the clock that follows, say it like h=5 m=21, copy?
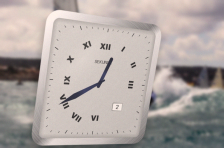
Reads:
h=12 m=40
